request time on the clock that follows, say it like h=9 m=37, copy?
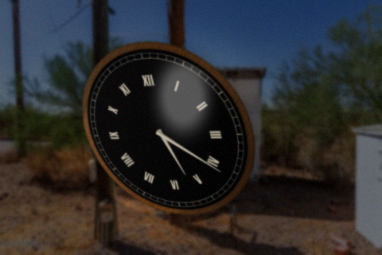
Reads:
h=5 m=21
